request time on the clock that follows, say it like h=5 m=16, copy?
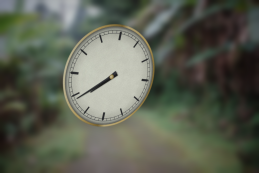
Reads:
h=7 m=39
